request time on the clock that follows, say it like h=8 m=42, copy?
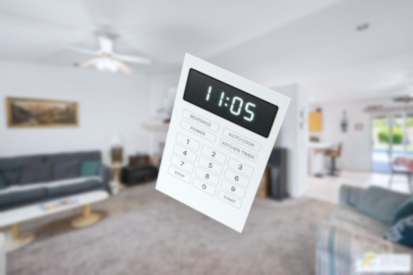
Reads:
h=11 m=5
